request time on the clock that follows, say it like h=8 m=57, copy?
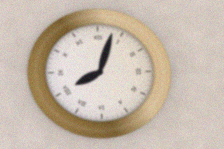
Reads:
h=8 m=3
